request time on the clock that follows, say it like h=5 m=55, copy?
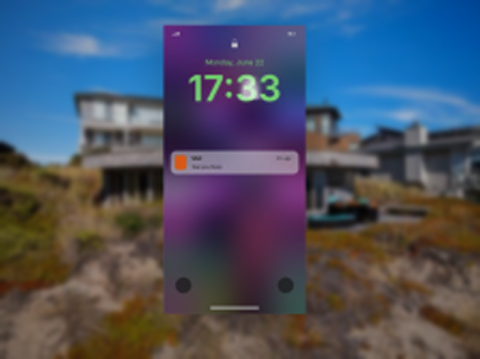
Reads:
h=17 m=33
